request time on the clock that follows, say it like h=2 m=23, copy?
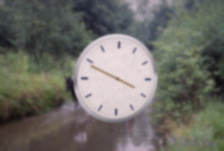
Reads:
h=3 m=49
